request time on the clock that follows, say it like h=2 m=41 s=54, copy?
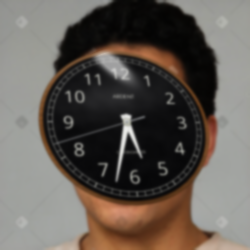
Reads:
h=5 m=32 s=42
